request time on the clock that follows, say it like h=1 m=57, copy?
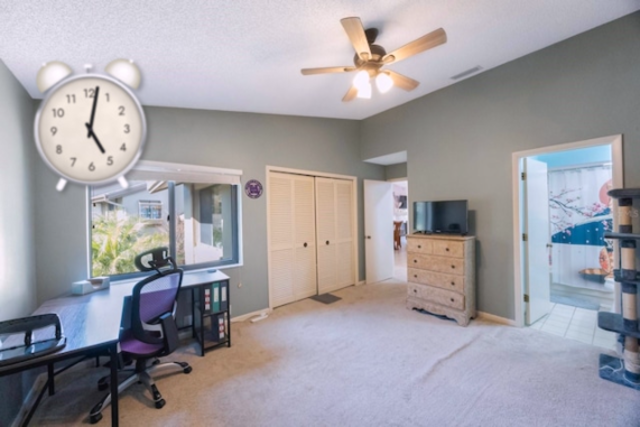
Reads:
h=5 m=2
